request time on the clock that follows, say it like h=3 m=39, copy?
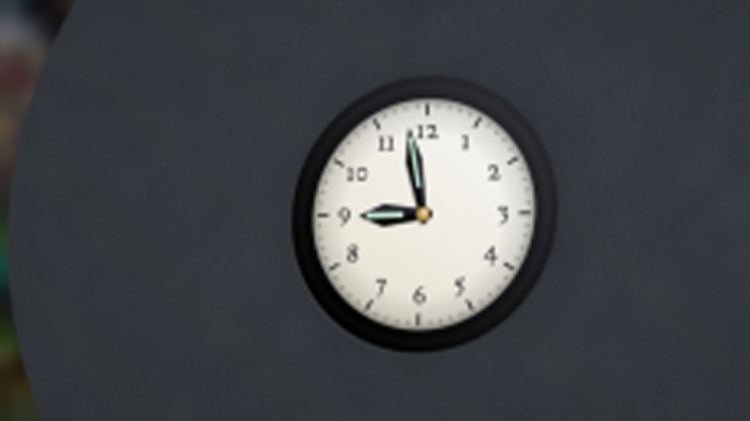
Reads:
h=8 m=58
